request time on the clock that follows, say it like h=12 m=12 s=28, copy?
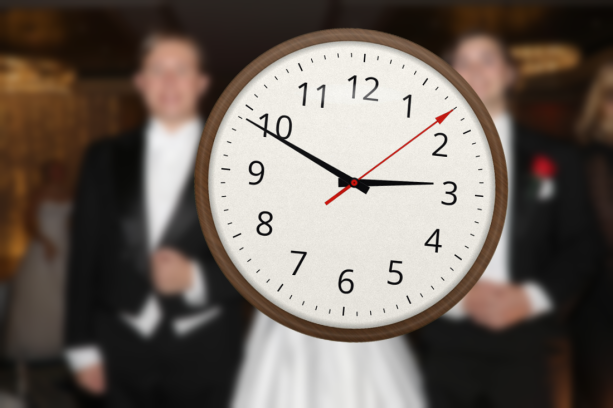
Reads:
h=2 m=49 s=8
